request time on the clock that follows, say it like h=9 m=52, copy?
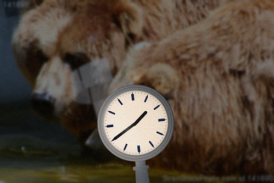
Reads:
h=1 m=40
